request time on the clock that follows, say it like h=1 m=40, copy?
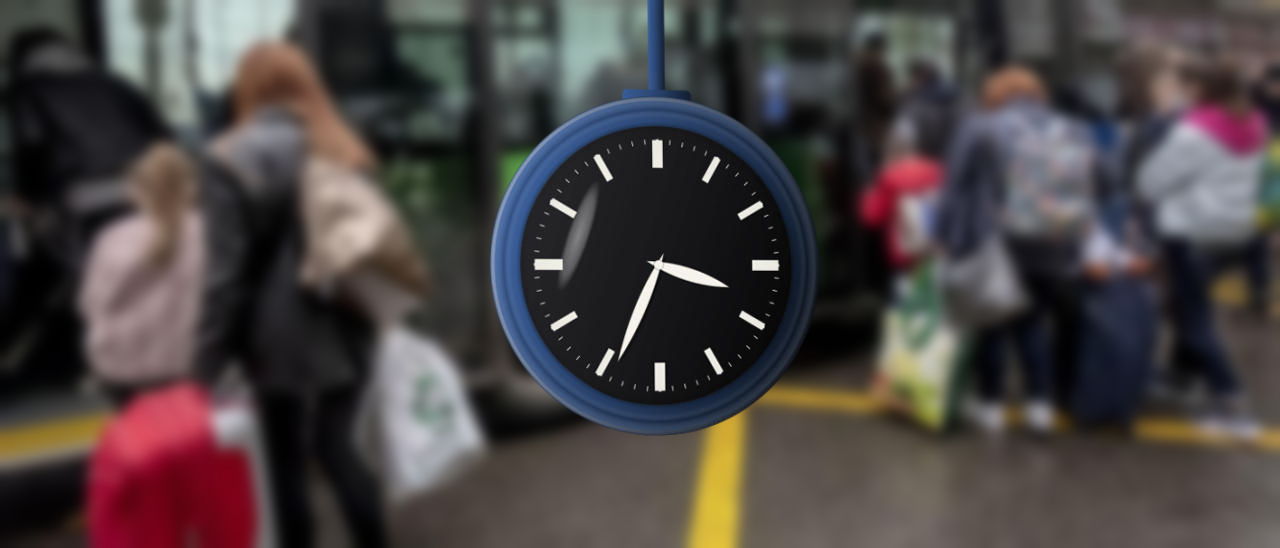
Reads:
h=3 m=34
